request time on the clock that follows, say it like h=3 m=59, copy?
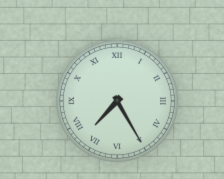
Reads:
h=7 m=25
